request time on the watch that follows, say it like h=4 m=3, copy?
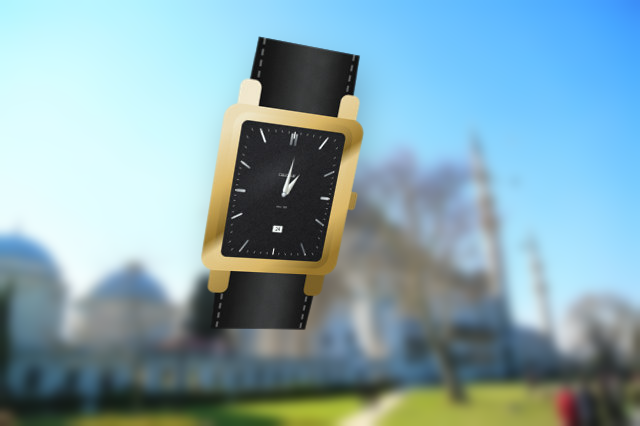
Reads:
h=1 m=1
